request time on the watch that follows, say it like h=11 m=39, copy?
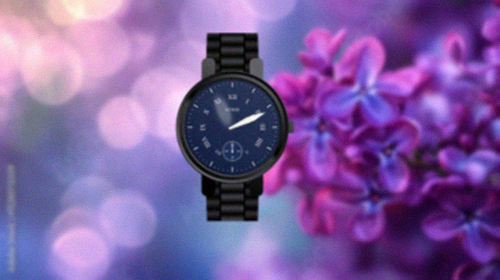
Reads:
h=2 m=11
